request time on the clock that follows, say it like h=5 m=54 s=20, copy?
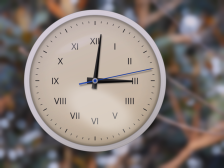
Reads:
h=3 m=1 s=13
